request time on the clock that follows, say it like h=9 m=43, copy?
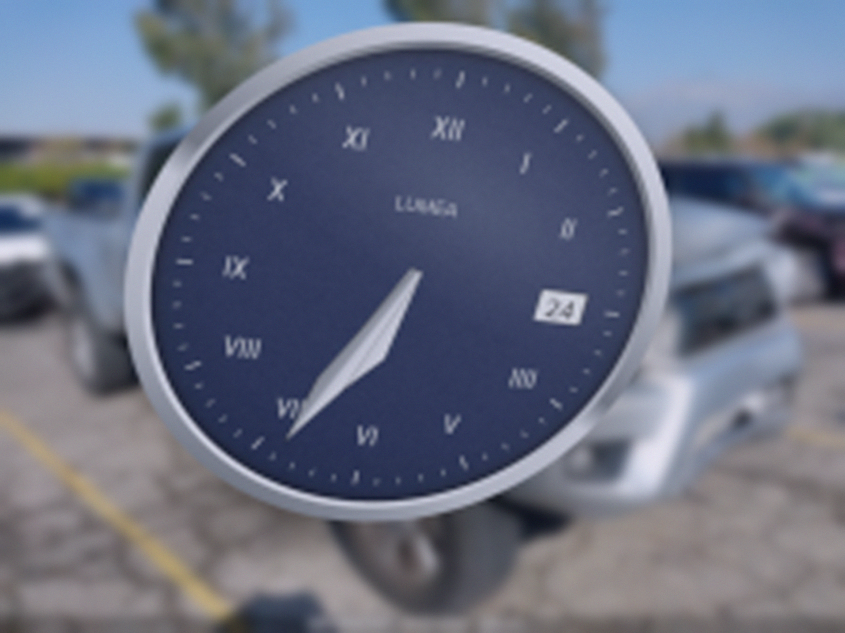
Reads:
h=6 m=34
